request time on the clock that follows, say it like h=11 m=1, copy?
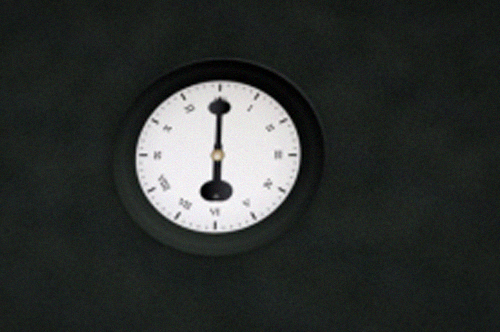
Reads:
h=6 m=0
